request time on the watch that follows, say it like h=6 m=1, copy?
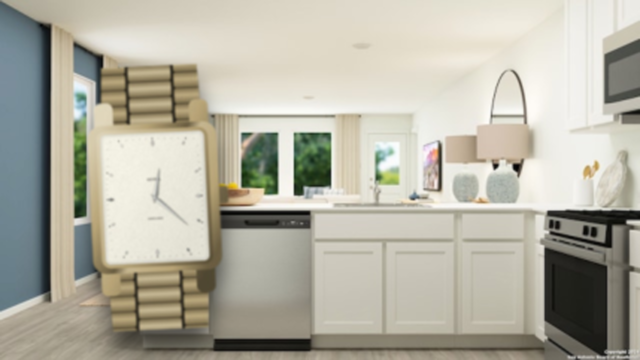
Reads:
h=12 m=22
